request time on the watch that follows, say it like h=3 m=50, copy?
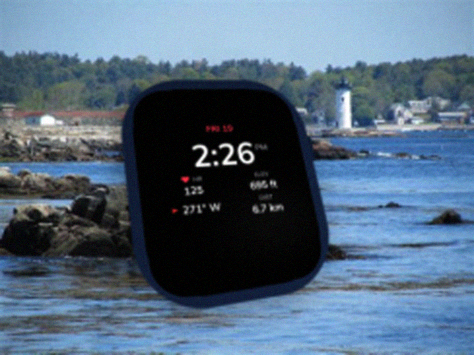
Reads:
h=2 m=26
